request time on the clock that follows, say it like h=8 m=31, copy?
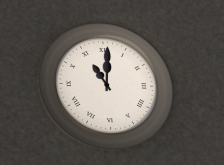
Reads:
h=11 m=1
